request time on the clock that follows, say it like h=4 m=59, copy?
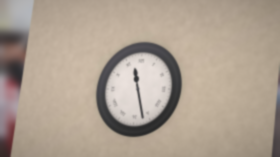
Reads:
h=11 m=27
